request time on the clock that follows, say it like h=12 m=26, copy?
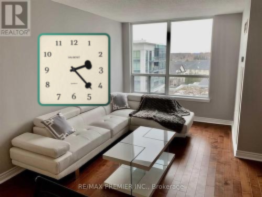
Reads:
h=2 m=23
